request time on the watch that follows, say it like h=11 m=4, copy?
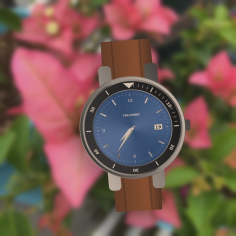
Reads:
h=7 m=36
